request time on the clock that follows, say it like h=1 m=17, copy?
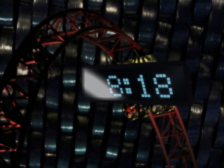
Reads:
h=8 m=18
